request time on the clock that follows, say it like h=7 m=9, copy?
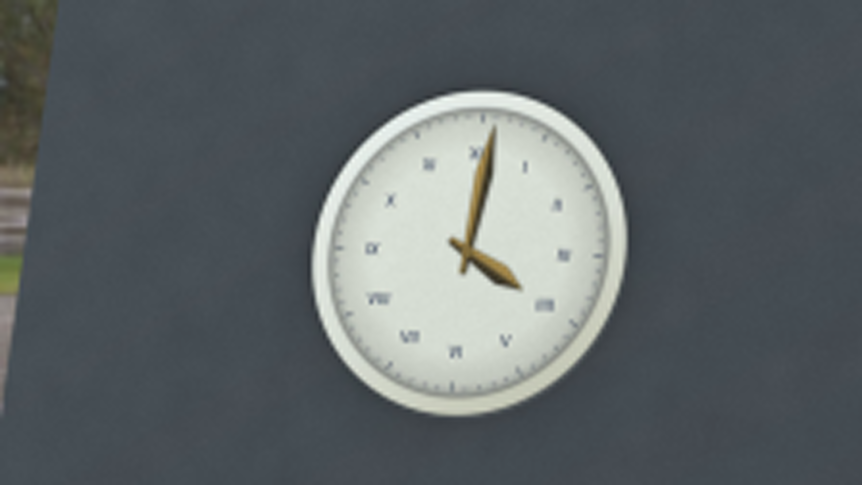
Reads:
h=4 m=1
